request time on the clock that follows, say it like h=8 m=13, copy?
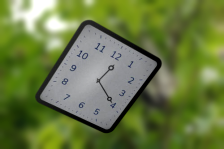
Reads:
h=12 m=20
